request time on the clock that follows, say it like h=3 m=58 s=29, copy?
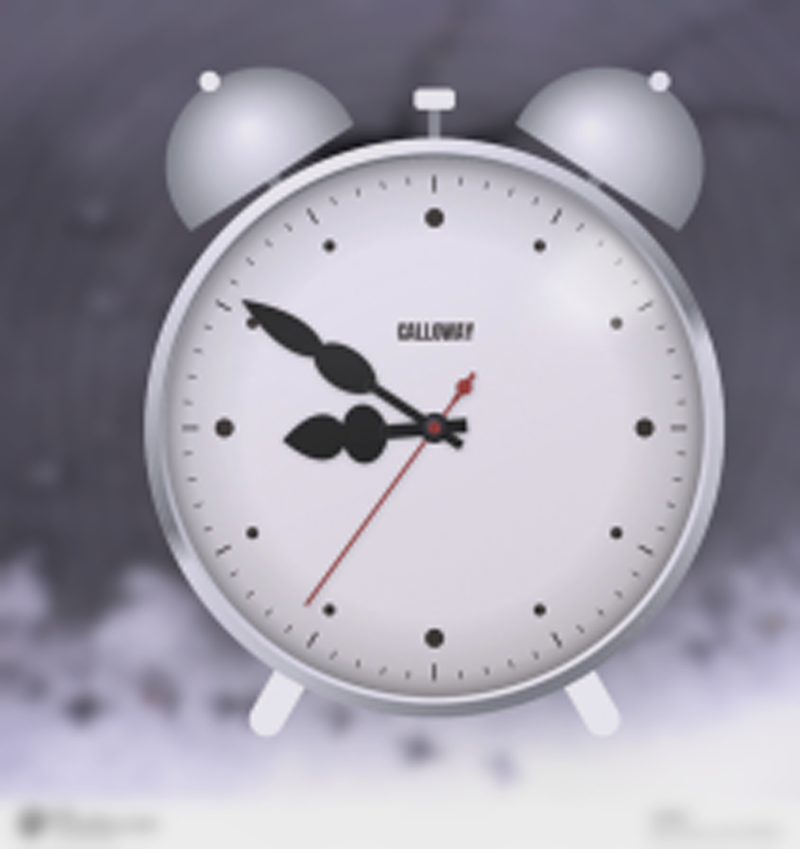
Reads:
h=8 m=50 s=36
